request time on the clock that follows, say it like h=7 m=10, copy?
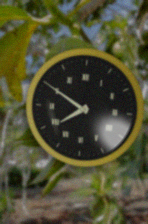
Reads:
h=7 m=50
